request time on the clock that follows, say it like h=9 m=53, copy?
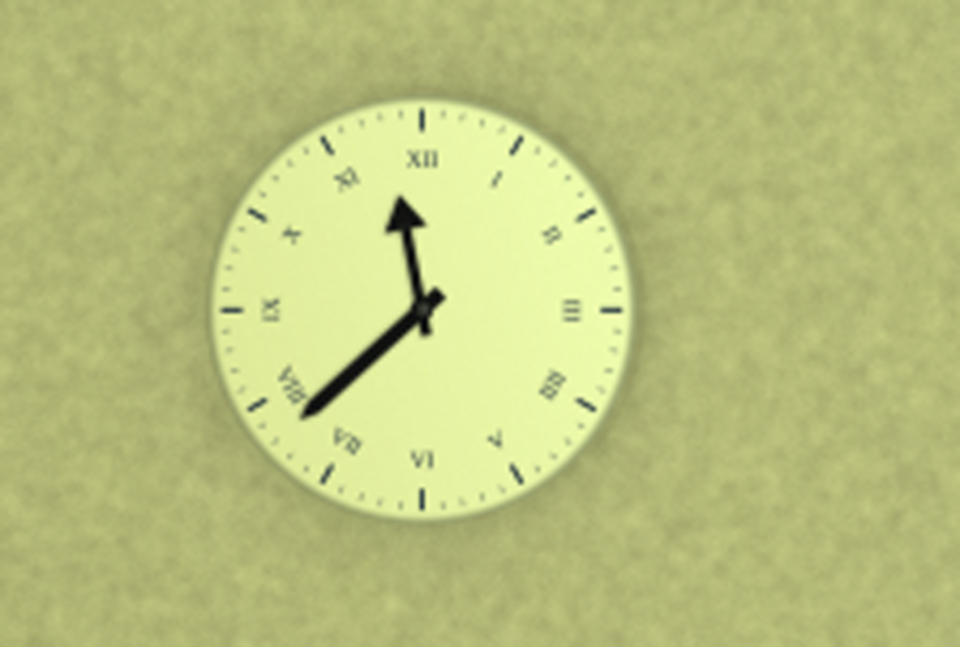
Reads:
h=11 m=38
